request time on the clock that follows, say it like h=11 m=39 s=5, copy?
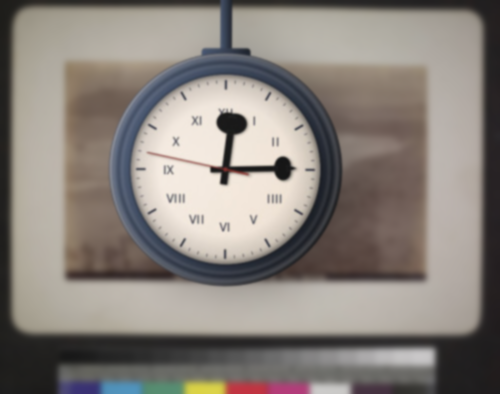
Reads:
h=12 m=14 s=47
